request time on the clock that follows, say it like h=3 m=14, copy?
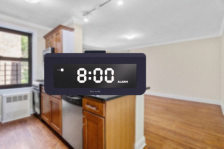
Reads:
h=8 m=0
